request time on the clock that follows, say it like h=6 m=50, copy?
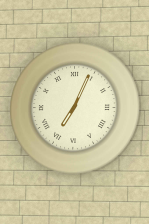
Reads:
h=7 m=4
